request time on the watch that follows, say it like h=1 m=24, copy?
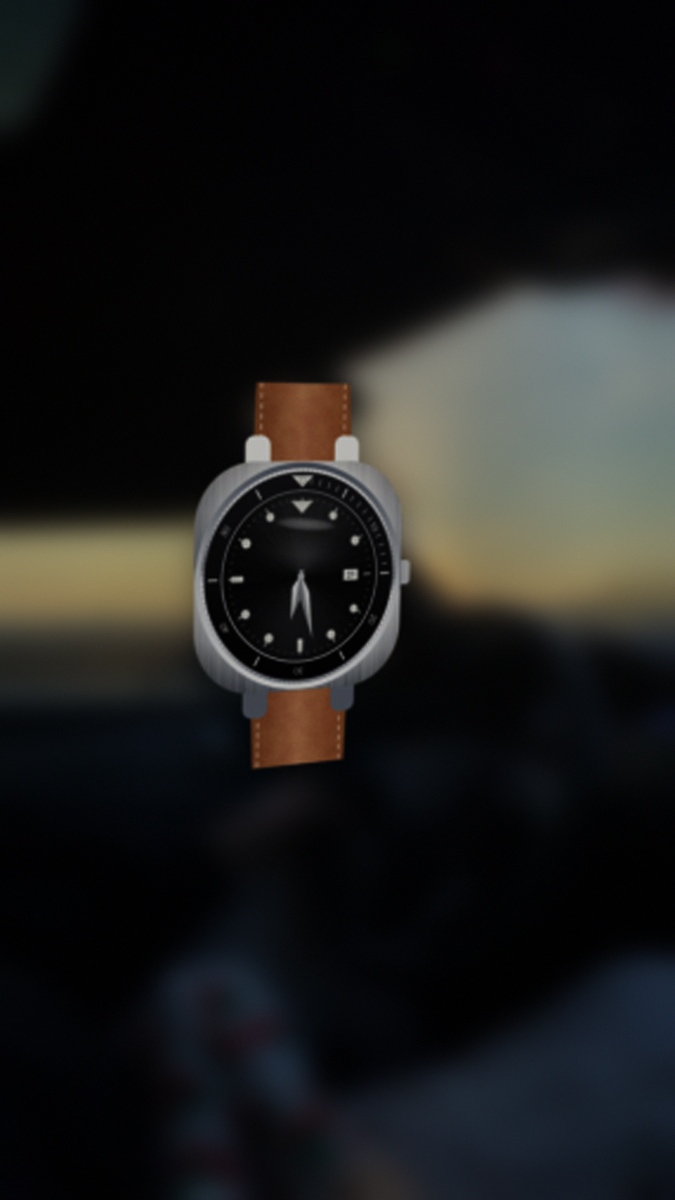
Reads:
h=6 m=28
